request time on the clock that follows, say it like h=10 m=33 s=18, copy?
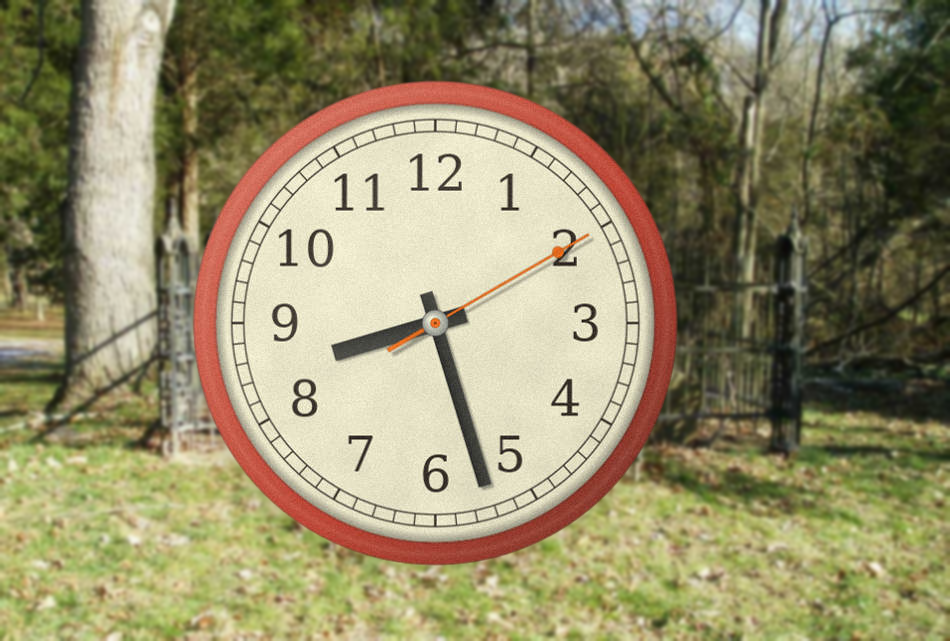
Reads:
h=8 m=27 s=10
